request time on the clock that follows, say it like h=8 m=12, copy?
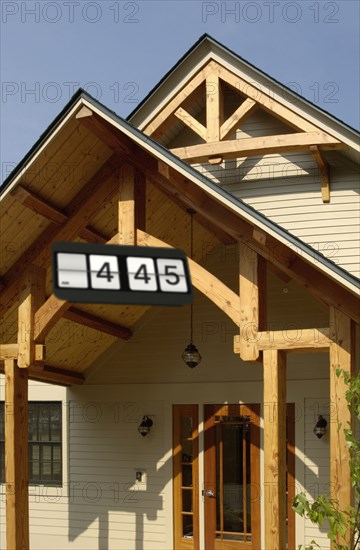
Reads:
h=4 m=45
